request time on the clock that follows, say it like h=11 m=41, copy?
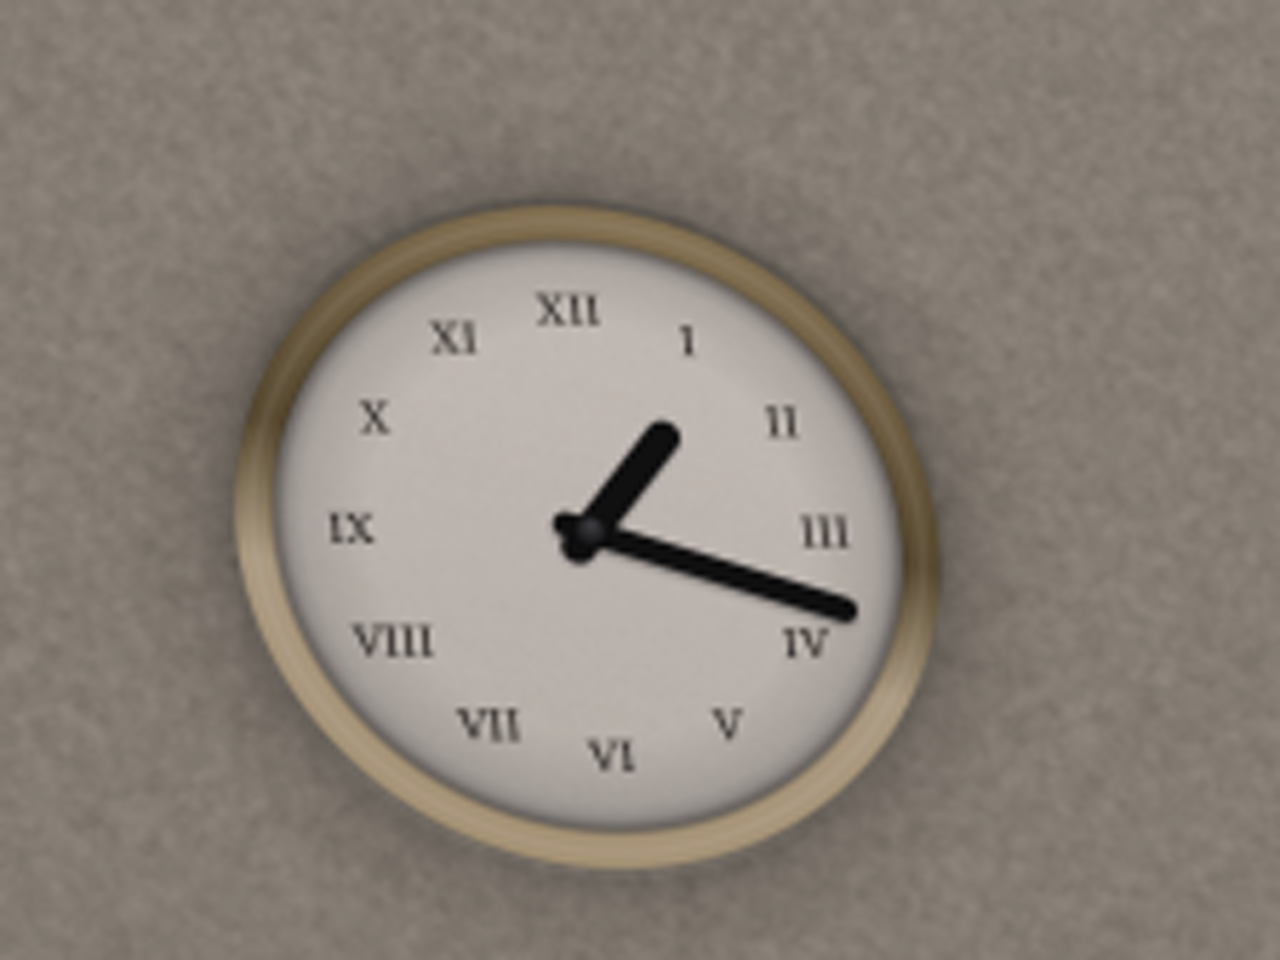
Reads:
h=1 m=18
